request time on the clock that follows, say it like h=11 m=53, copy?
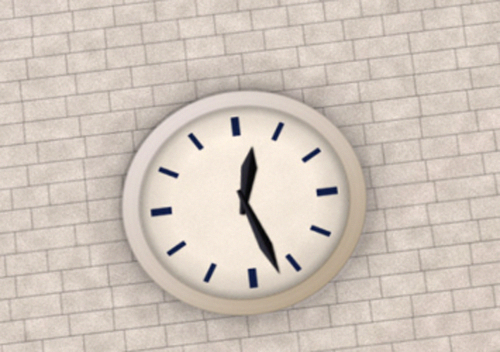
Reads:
h=12 m=27
